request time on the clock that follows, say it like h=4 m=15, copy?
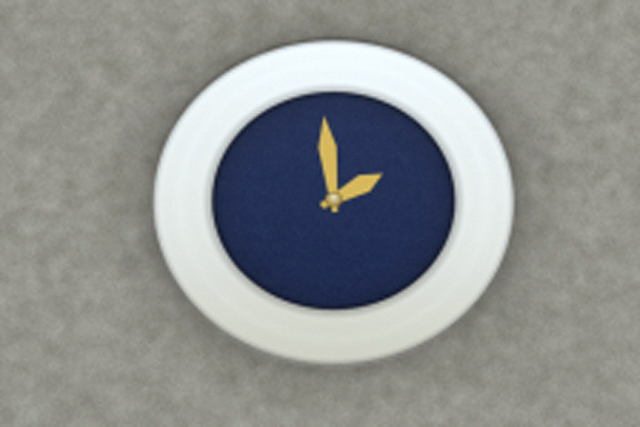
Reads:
h=1 m=59
